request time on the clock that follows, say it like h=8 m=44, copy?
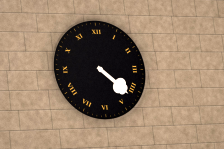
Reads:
h=4 m=22
